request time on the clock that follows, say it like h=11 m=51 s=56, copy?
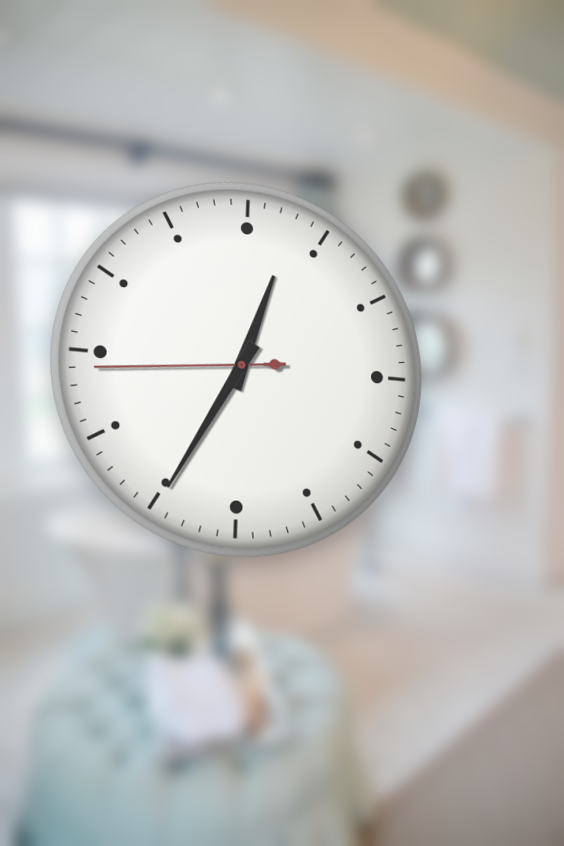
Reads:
h=12 m=34 s=44
